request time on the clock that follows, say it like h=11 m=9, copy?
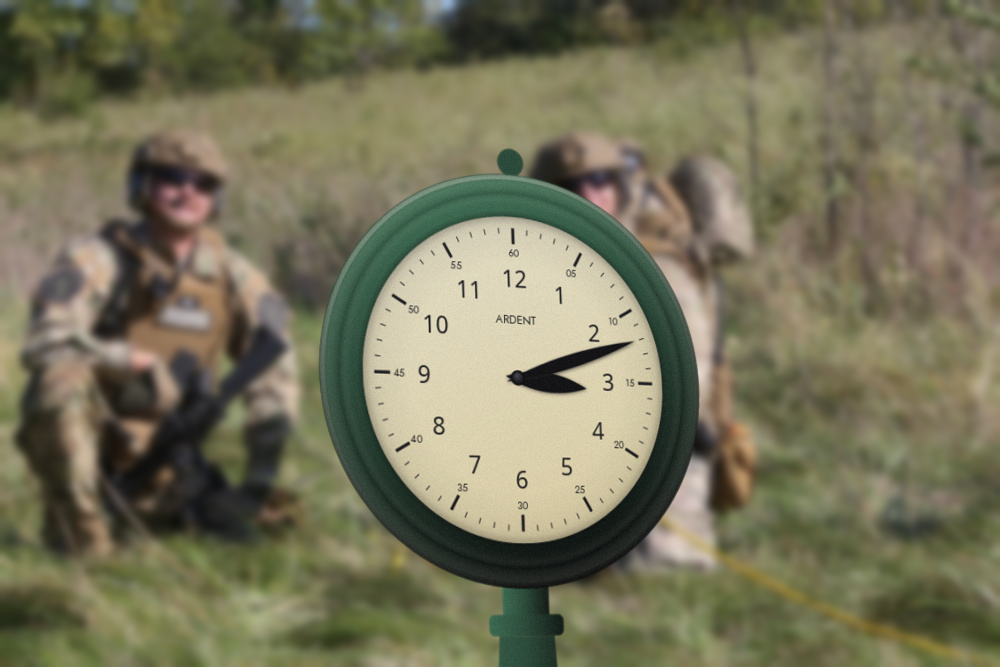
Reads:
h=3 m=12
